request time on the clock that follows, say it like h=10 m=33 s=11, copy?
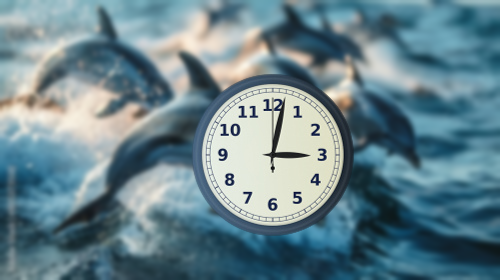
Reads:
h=3 m=2 s=0
